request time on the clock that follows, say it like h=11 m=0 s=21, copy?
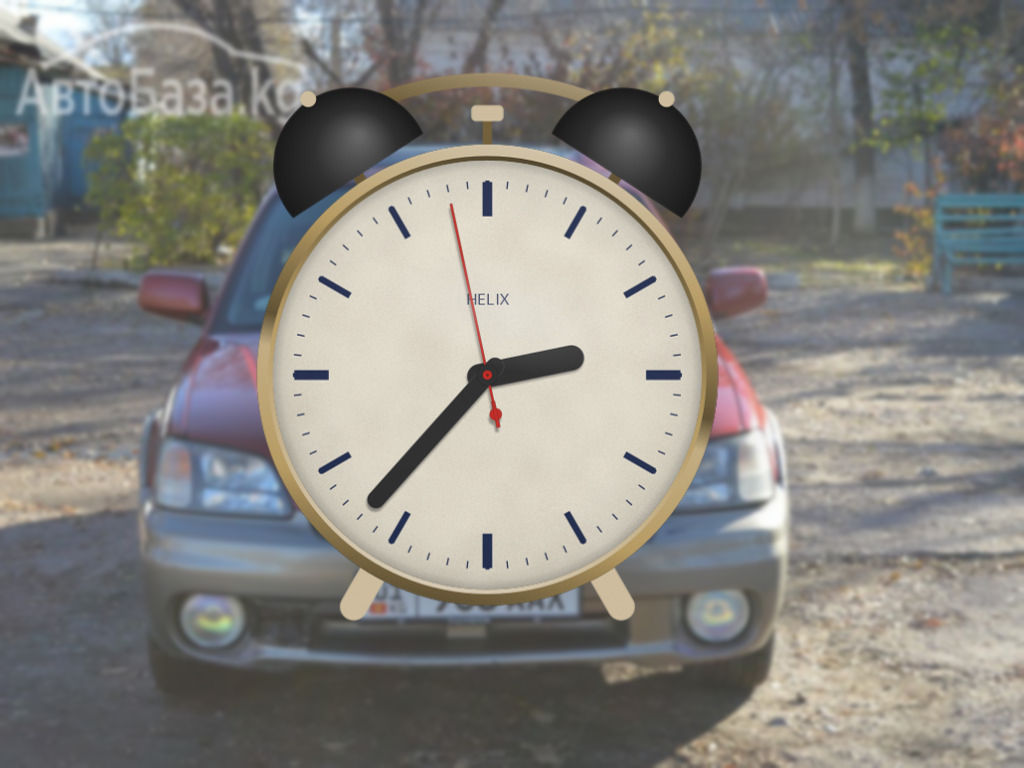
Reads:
h=2 m=36 s=58
